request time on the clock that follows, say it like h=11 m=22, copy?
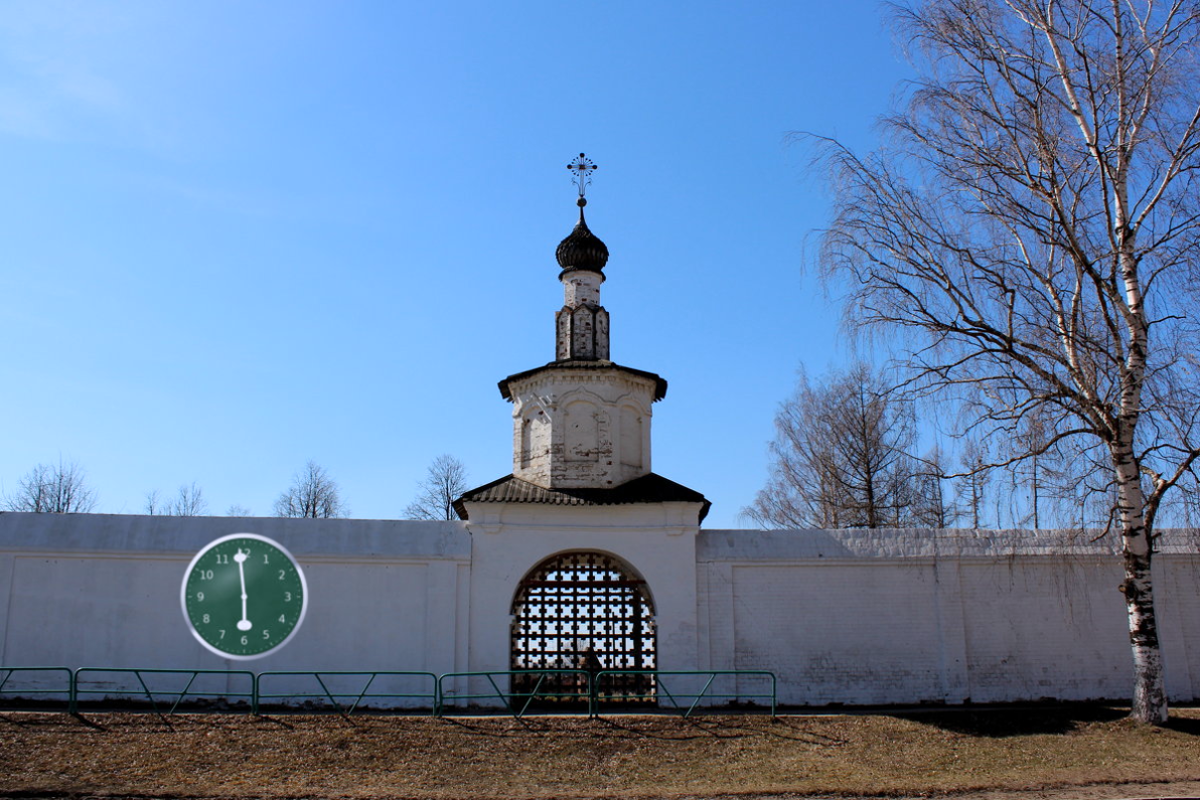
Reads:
h=5 m=59
